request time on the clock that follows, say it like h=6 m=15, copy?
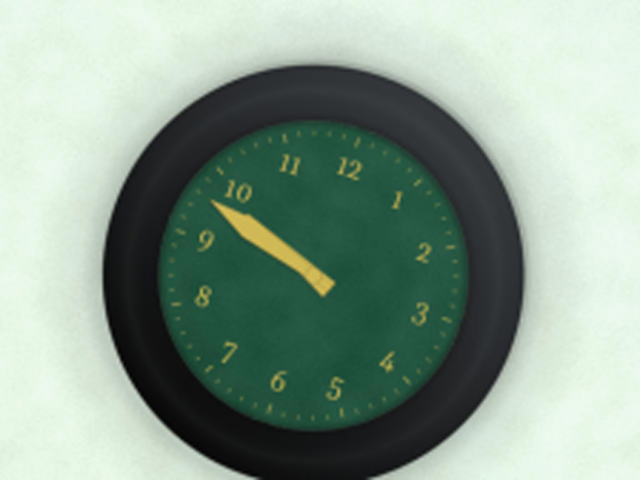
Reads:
h=9 m=48
